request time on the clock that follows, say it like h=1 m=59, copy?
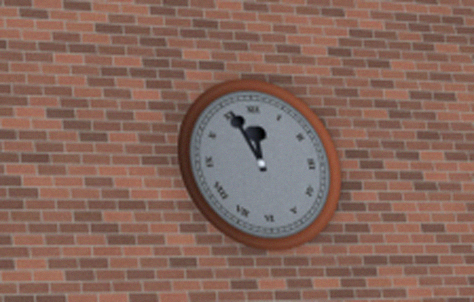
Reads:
h=11 m=56
